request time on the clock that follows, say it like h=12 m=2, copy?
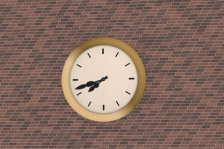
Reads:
h=7 m=42
